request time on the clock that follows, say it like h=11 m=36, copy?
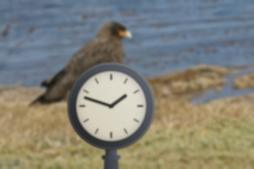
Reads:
h=1 m=48
